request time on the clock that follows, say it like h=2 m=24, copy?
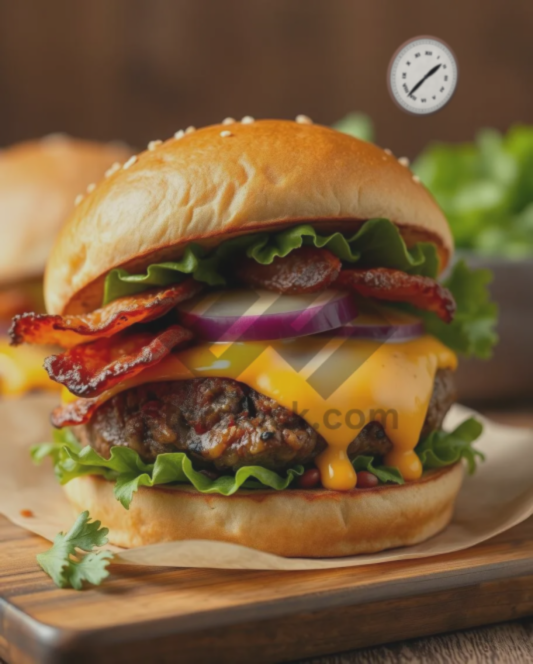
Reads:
h=1 m=37
